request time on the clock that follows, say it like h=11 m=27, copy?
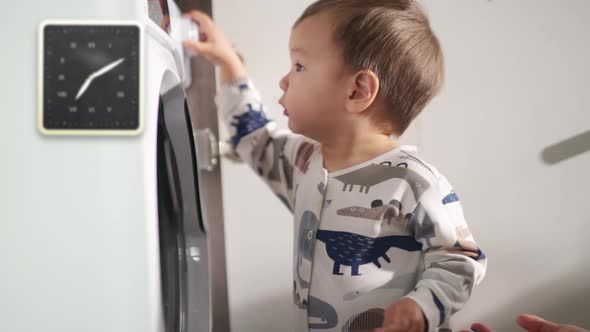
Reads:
h=7 m=10
